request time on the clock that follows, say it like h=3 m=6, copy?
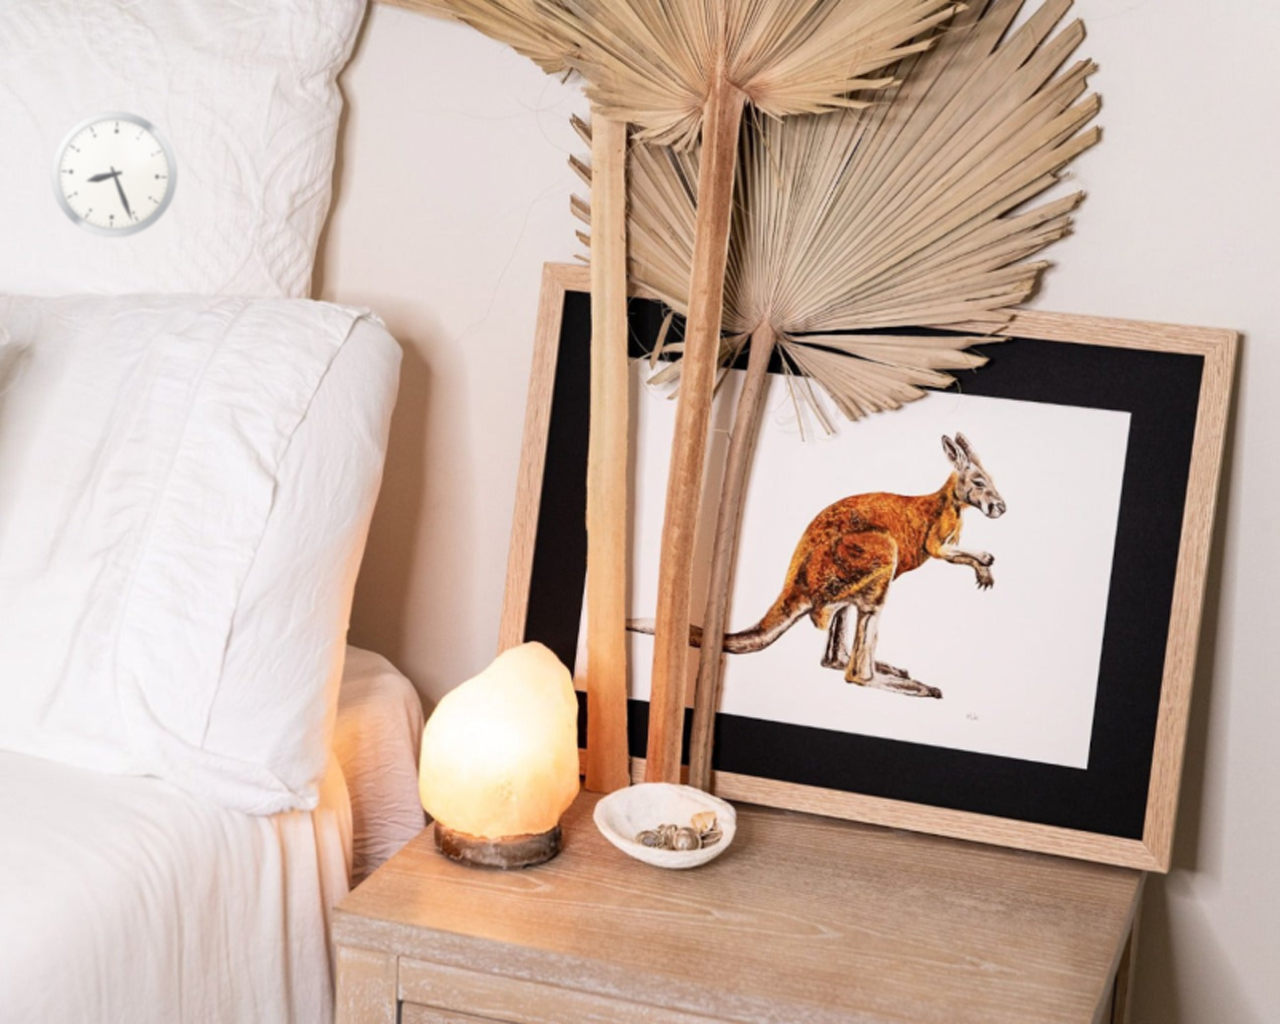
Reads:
h=8 m=26
